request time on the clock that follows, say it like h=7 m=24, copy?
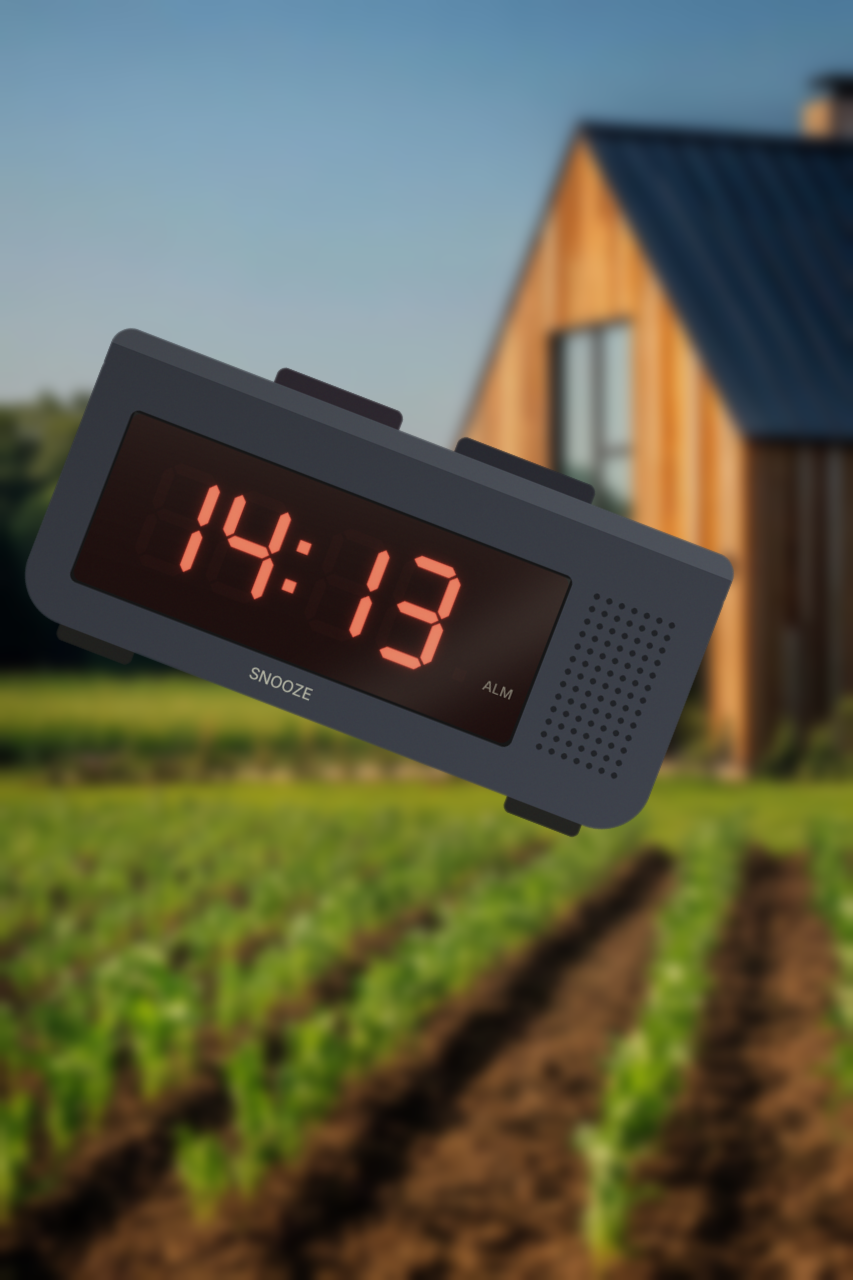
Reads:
h=14 m=13
